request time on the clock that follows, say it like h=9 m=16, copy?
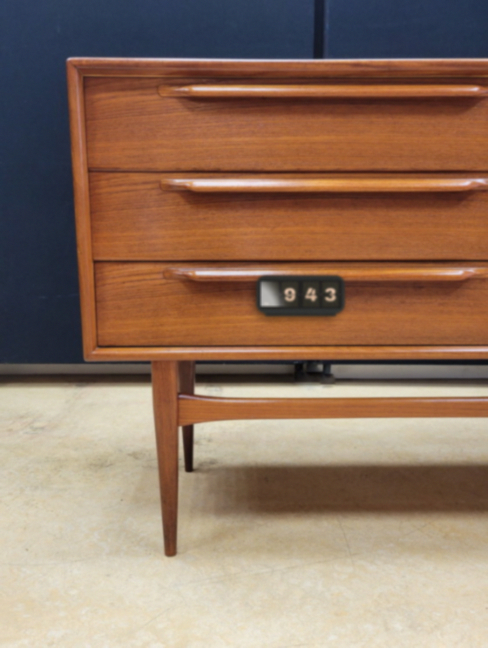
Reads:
h=9 m=43
